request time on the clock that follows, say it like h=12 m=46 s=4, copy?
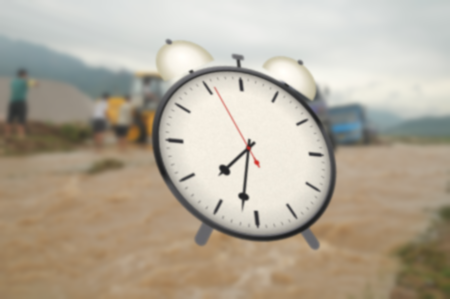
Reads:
h=7 m=31 s=56
